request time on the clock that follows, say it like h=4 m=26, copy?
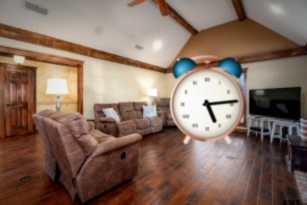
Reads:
h=5 m=14
